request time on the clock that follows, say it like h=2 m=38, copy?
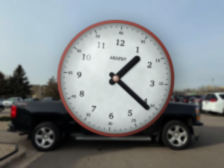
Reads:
h=1 m=21
